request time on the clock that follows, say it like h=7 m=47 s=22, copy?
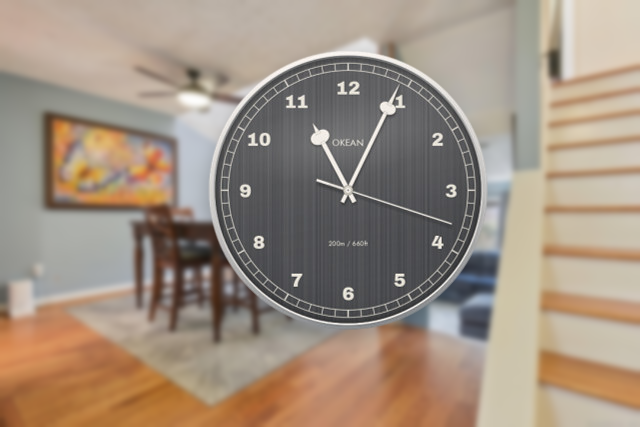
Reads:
h=11 m=4 s=18
